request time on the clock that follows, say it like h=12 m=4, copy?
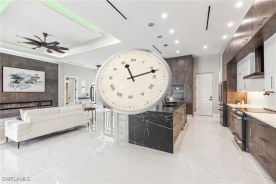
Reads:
h=11 m=12
